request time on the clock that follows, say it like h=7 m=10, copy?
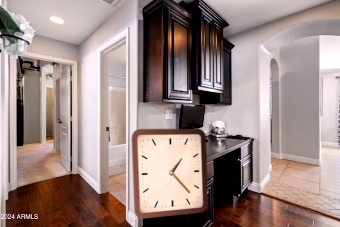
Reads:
h=1 m=23
